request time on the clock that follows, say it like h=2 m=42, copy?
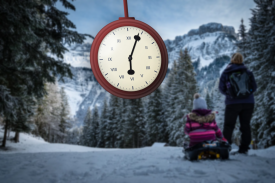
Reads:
h=6 m=4
